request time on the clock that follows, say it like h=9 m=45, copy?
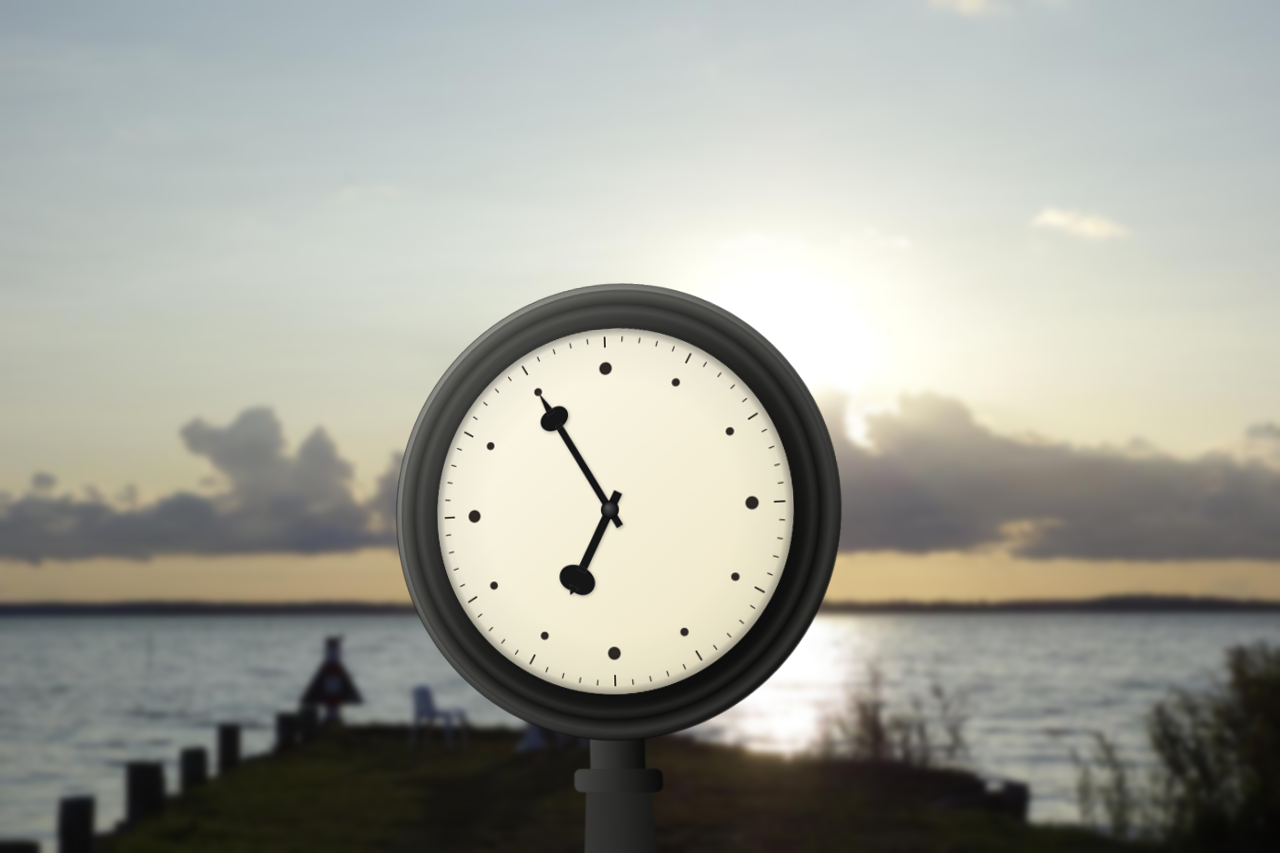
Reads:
h=6 m=55
